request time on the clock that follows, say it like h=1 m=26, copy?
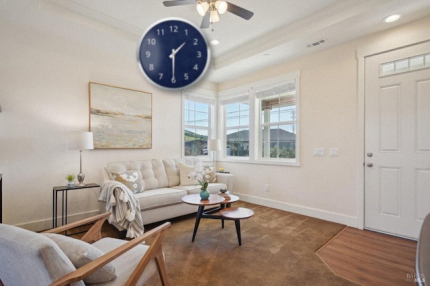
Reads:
h=1 m=30
